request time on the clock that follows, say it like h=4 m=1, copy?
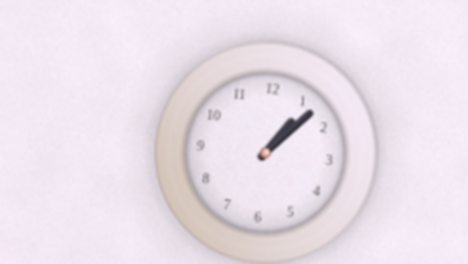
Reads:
h=1 m=7
